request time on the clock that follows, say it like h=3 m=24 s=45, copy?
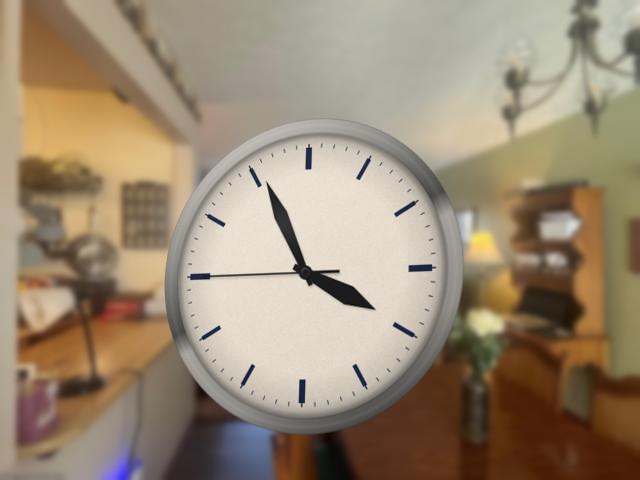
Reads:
h=3 m=55 s=45
